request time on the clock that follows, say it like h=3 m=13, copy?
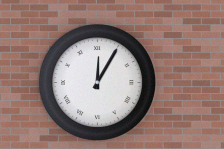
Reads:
h=12 m=5
